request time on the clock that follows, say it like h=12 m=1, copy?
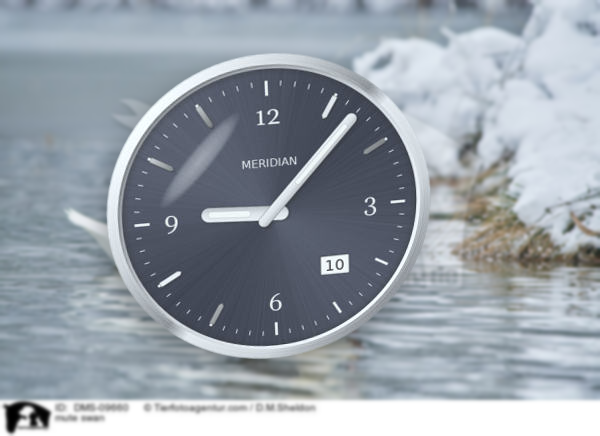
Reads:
h=9 m=7
